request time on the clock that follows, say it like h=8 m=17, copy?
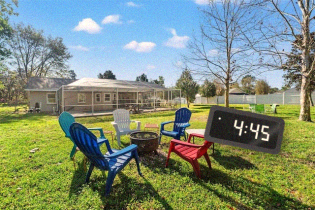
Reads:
h=4 m=45
